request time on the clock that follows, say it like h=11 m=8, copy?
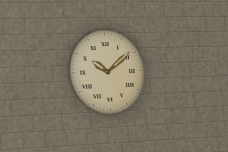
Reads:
h=10 m=9
